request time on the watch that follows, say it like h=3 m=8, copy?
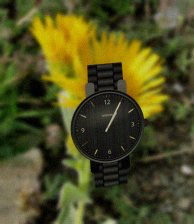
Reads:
h=1 m=5
